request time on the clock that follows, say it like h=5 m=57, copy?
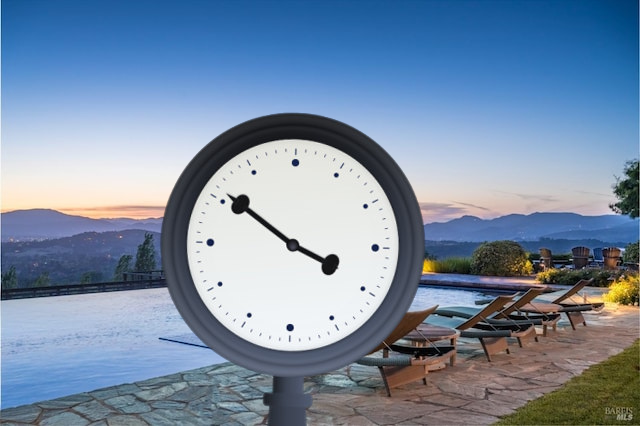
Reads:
h=3 m=51
